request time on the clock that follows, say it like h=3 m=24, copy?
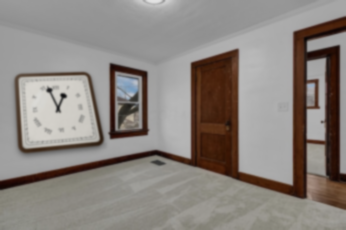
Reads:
h=12 m=57
